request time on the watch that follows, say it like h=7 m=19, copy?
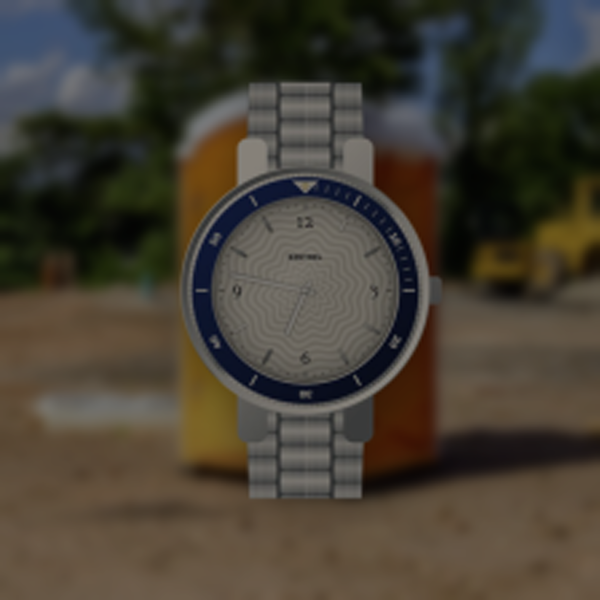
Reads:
h=6 m=47
